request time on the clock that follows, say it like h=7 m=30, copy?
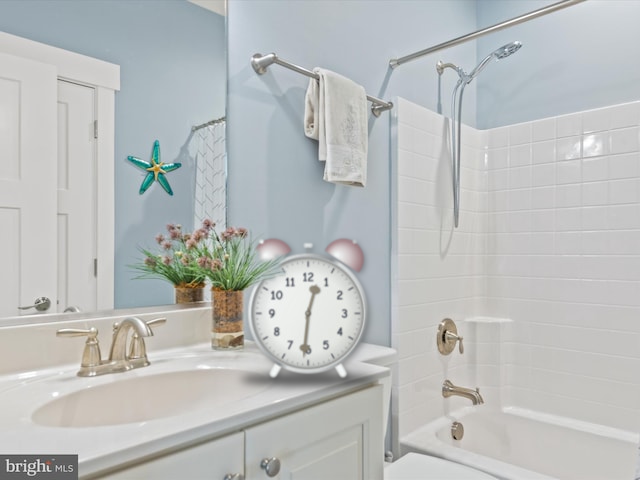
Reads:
h=12 m=31
